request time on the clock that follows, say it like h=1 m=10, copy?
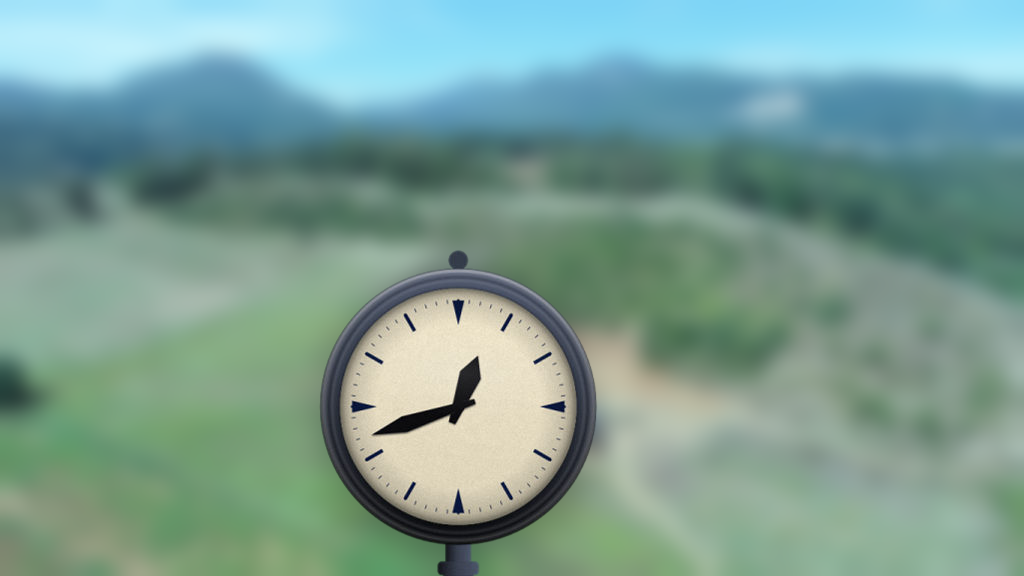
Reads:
h=12 m=42
